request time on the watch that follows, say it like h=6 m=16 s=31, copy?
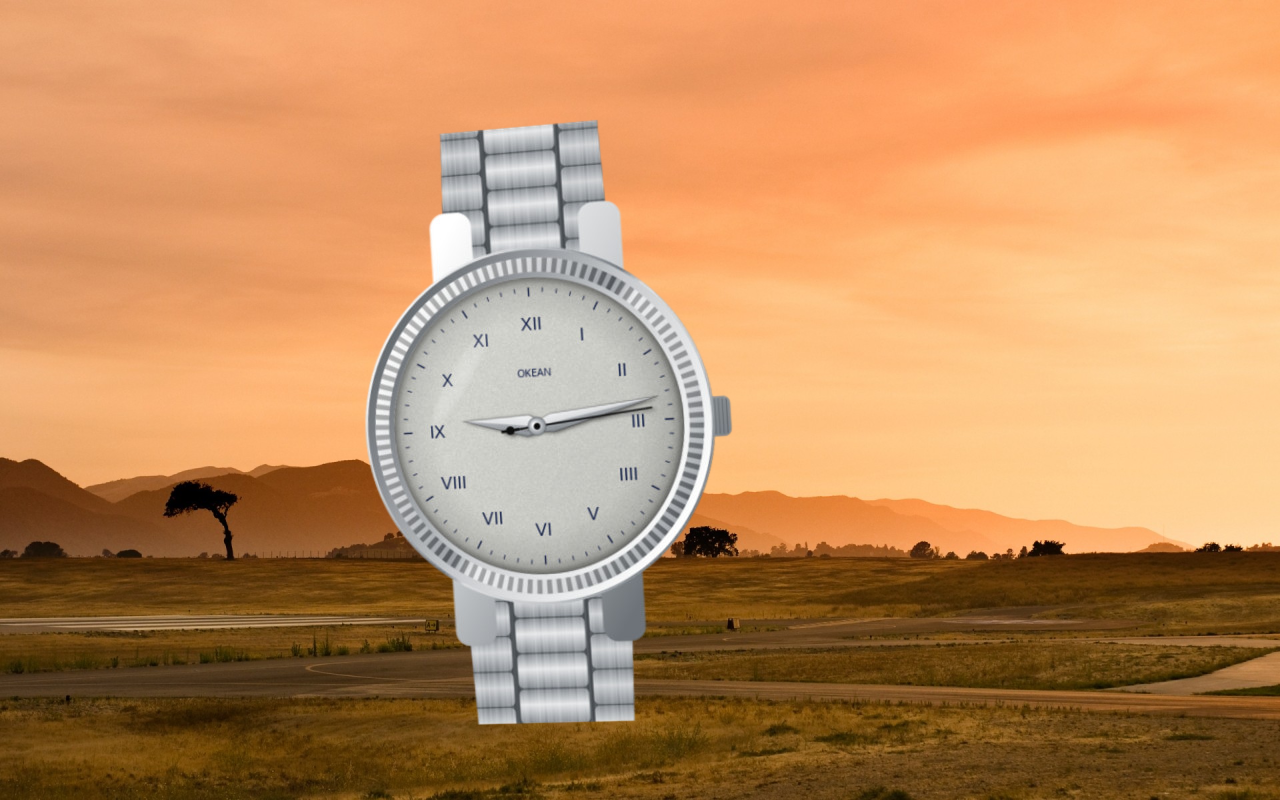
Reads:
h=9 m=13 s=14
